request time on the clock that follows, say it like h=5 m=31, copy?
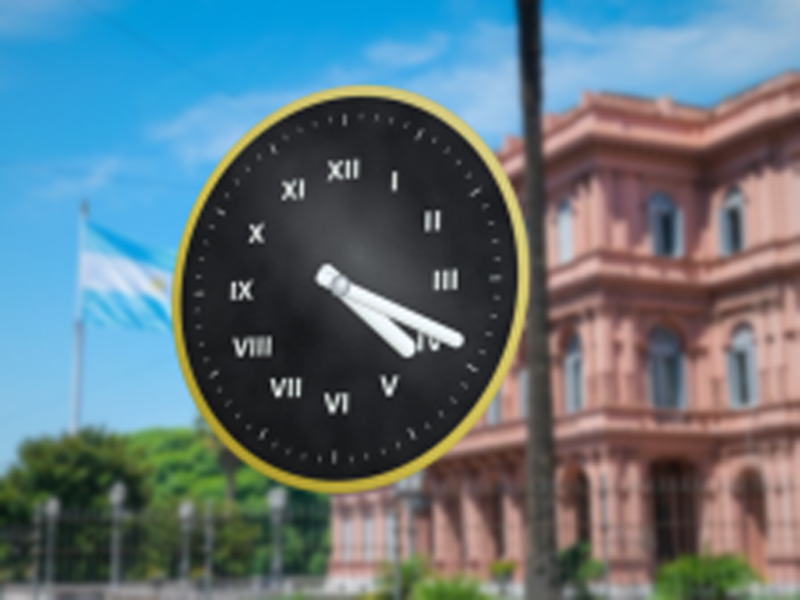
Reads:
h=4 m=19
